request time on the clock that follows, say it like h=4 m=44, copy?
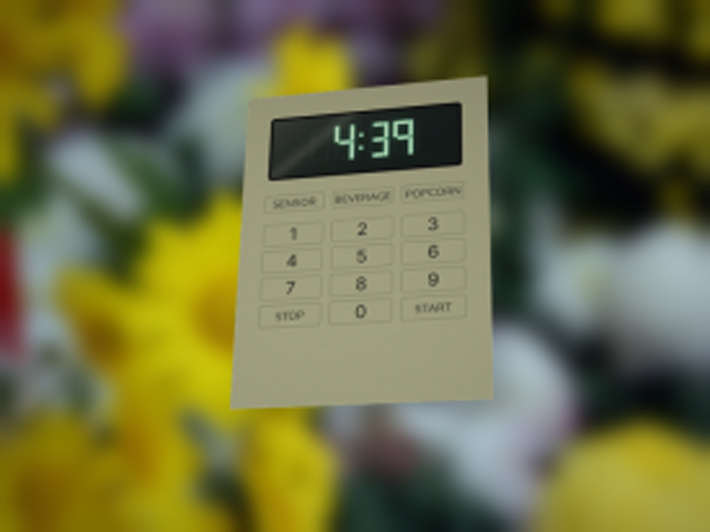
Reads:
h=4 m=39
